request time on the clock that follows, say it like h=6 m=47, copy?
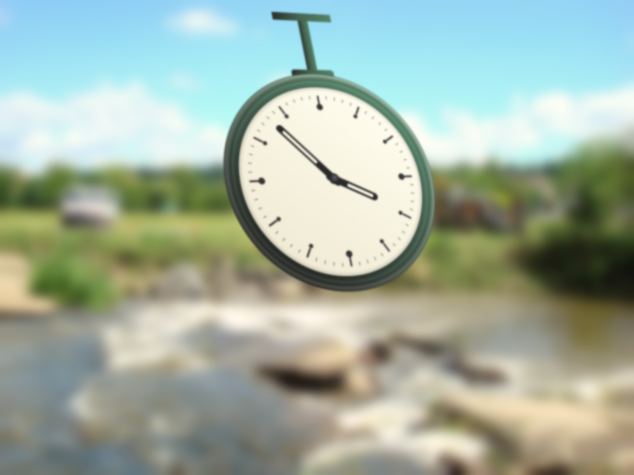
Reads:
h=3 m=53
